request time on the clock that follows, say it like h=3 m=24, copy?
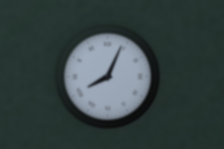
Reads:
h=8 m=4
